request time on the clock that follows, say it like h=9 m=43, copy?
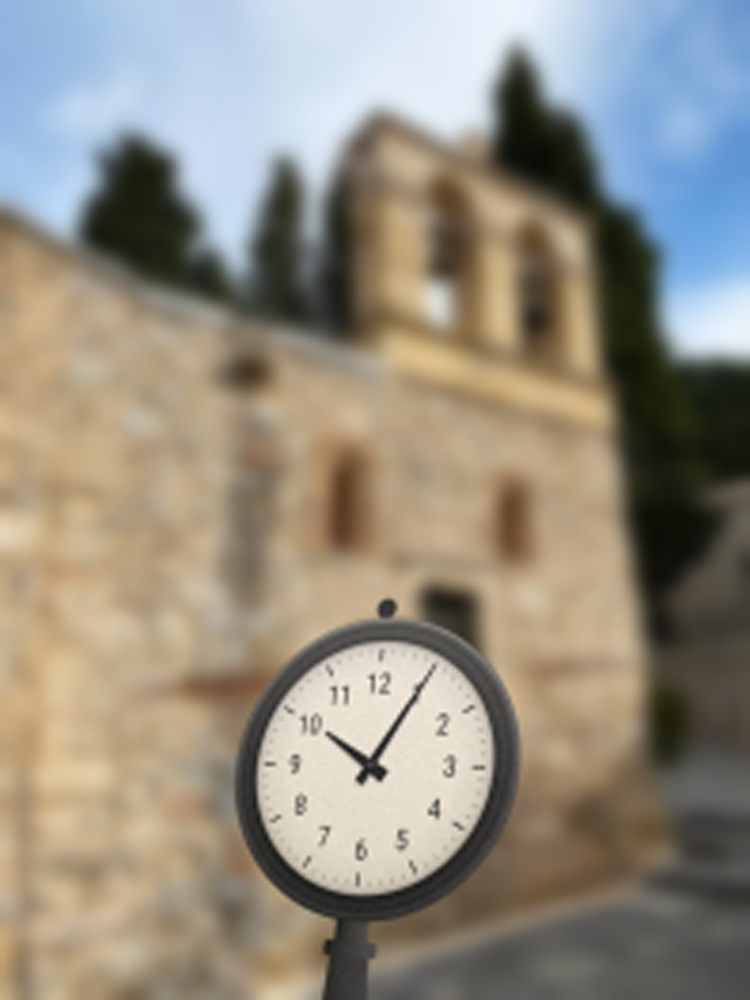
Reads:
h=10 m=5
